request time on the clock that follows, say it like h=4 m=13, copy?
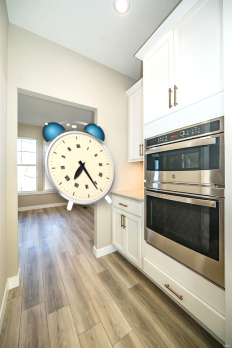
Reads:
h=7 m=26
